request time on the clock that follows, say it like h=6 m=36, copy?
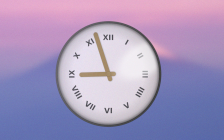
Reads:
h=8 m=57
